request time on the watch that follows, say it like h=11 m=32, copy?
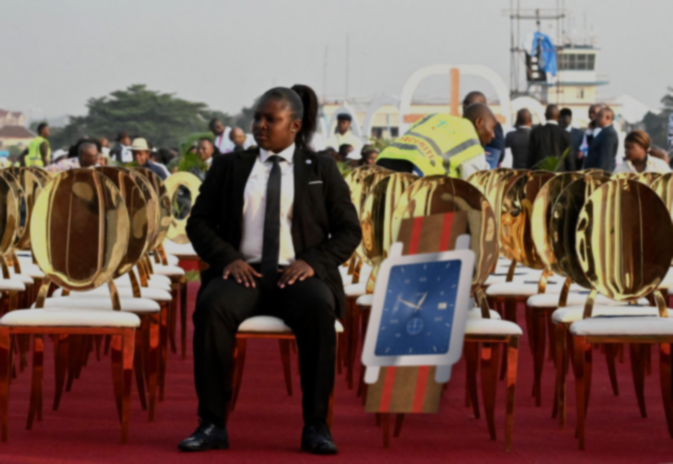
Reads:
h=12 m=49
